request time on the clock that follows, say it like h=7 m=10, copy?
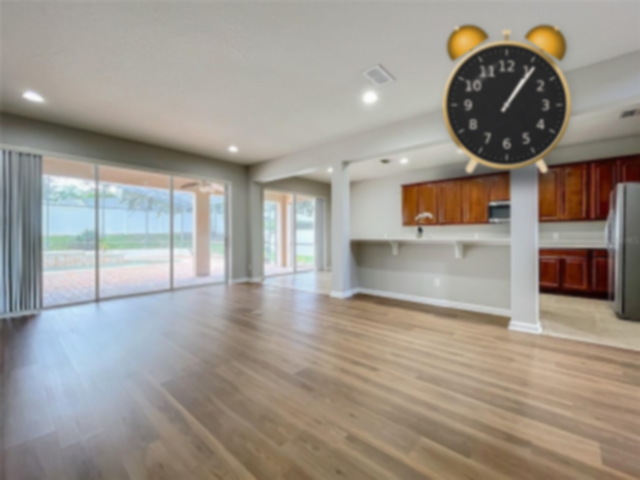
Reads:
h=1 m=6
